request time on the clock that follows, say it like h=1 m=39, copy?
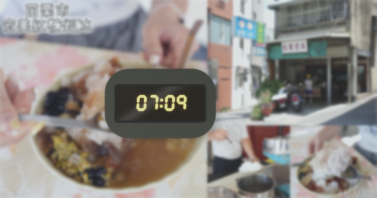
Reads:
h=7 m=9
